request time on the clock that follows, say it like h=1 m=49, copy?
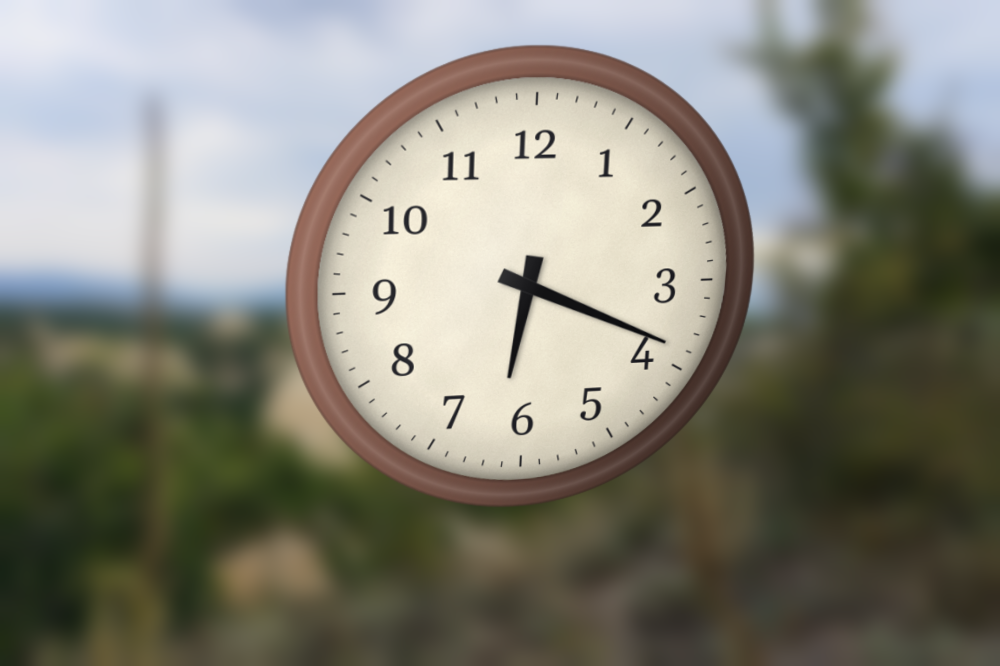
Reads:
h=6 m=19
